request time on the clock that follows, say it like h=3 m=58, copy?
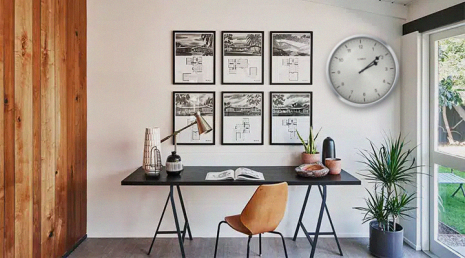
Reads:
h=2 m=9
